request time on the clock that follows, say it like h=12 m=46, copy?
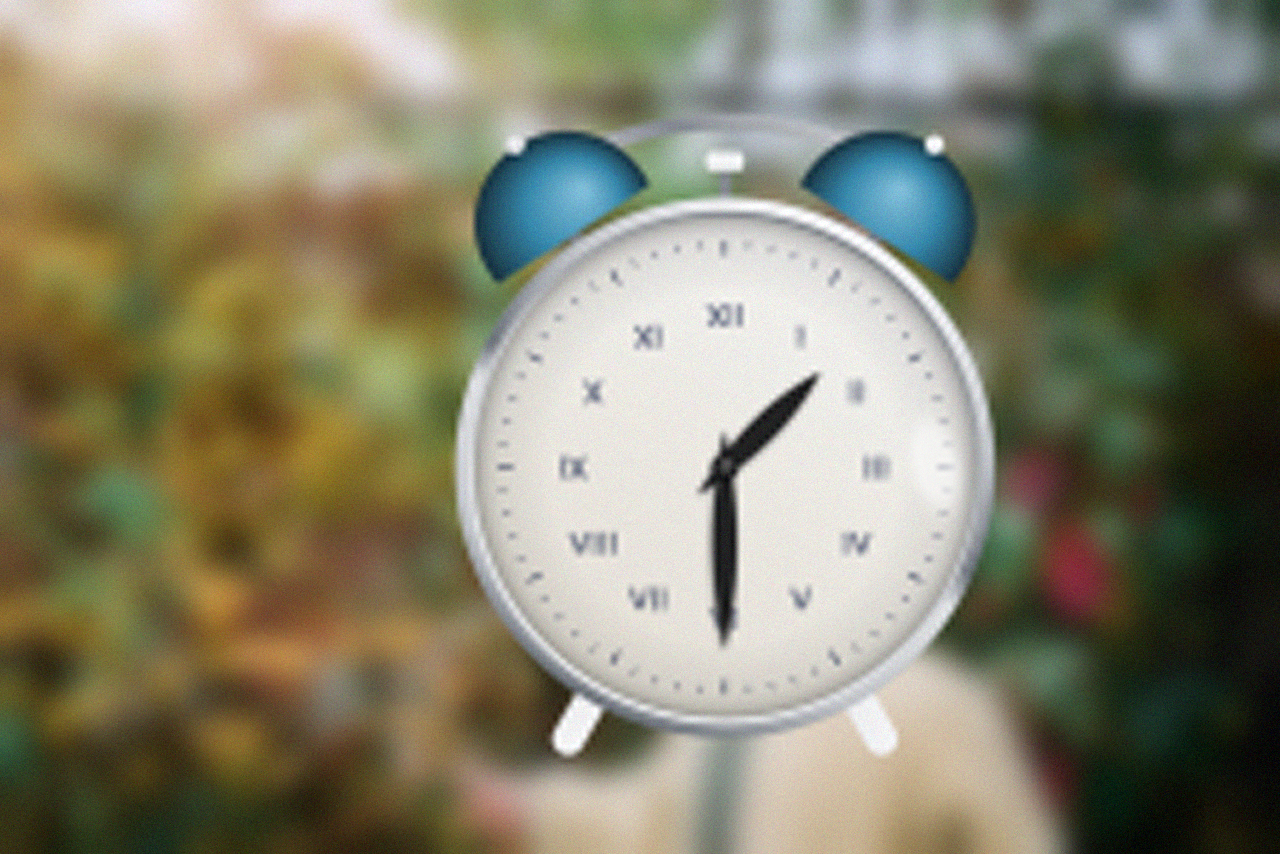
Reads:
h=1 m=30
